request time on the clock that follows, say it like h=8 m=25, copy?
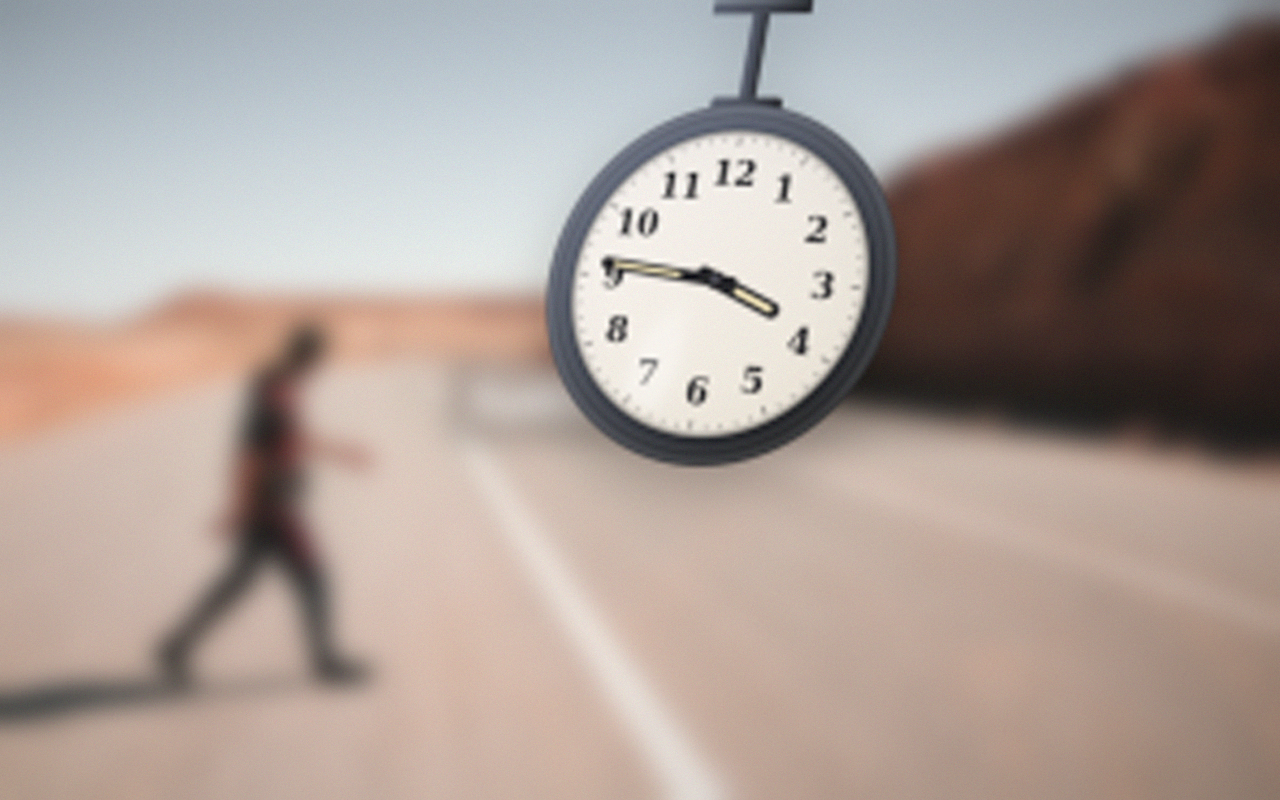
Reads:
h=3 m=46
